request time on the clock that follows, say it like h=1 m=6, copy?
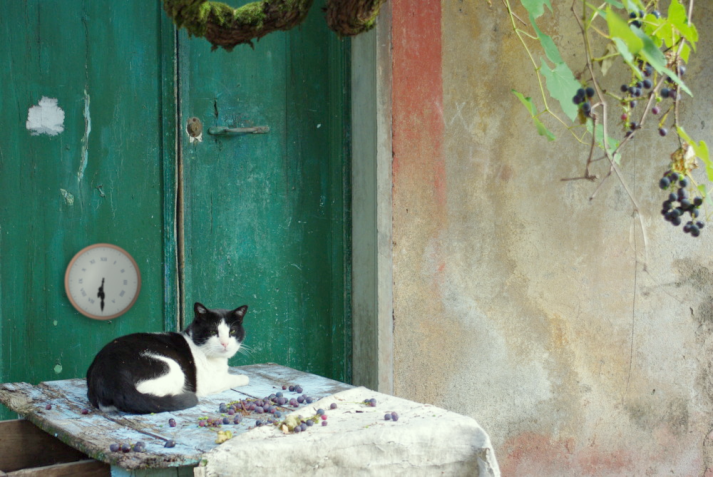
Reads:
h=6 m=30
